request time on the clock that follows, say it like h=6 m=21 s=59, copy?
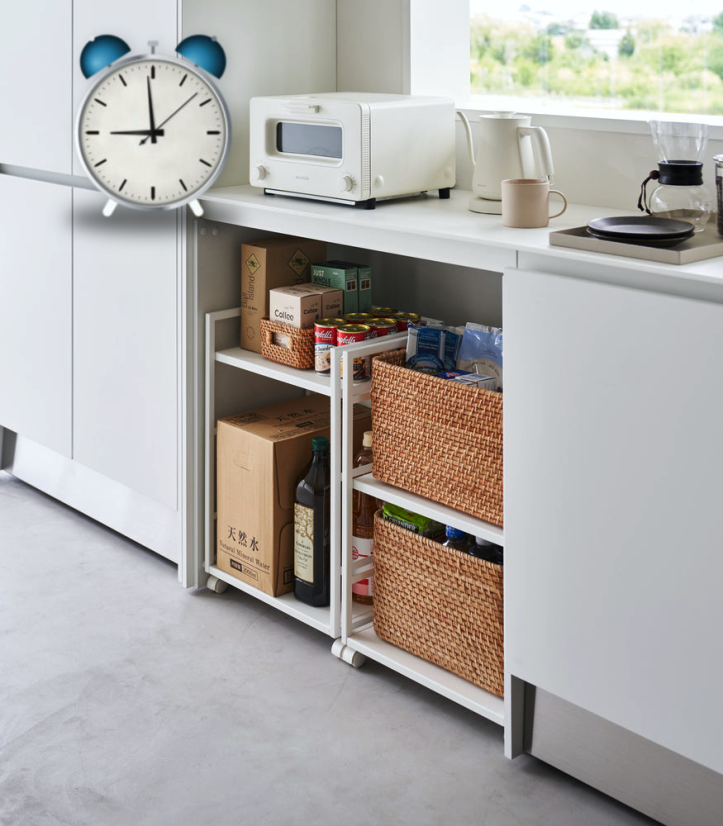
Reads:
h=8 m=59 s=8
